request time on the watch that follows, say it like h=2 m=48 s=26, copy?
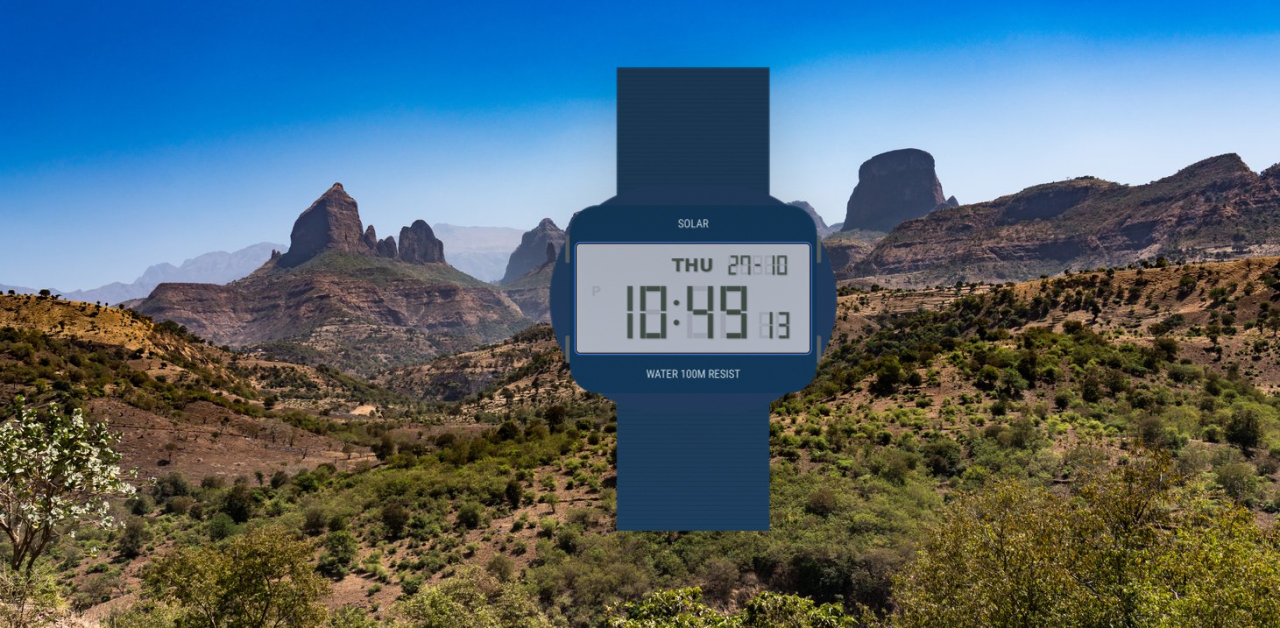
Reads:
h=10 m=49 s=13
